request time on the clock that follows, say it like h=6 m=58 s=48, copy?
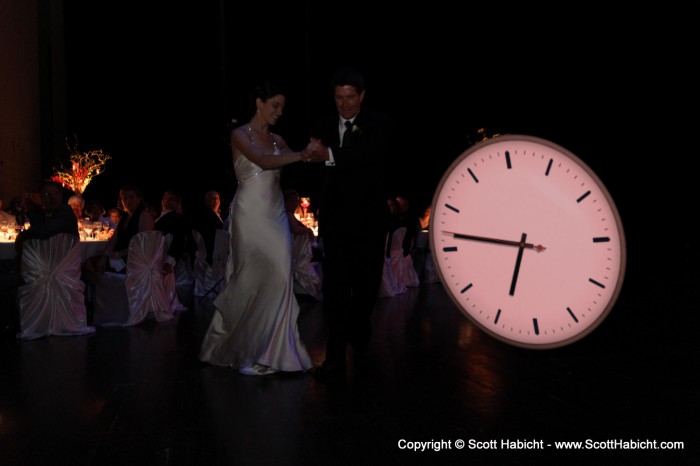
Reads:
h=6 m=46 s=47
